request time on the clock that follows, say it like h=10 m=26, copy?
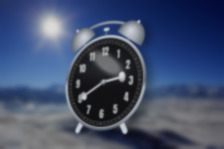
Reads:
h=2 m=40
